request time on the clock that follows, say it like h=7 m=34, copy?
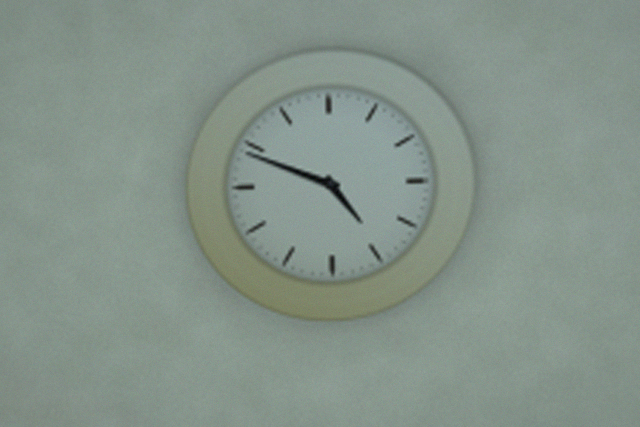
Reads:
h=4 m=49
